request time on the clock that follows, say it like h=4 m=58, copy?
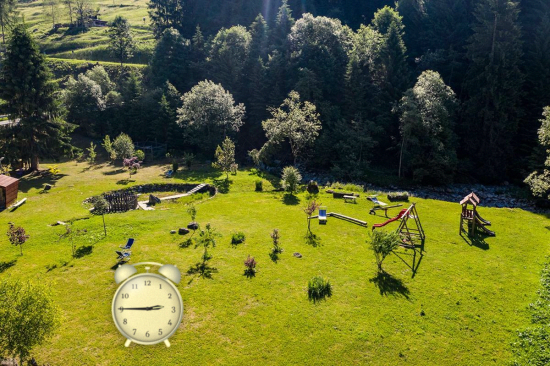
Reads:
h=2 m=45
